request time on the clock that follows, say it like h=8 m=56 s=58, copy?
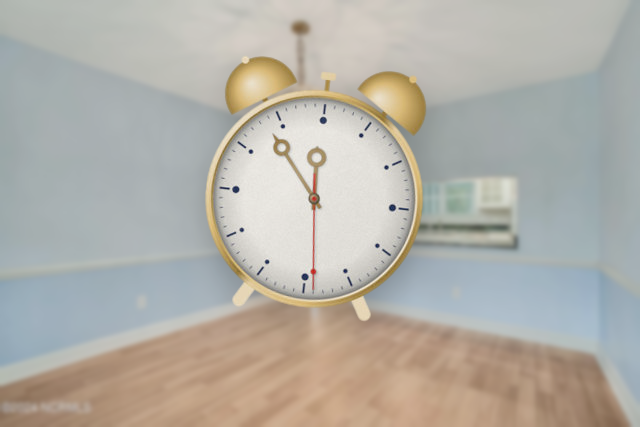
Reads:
h=11 m=53 s=29
